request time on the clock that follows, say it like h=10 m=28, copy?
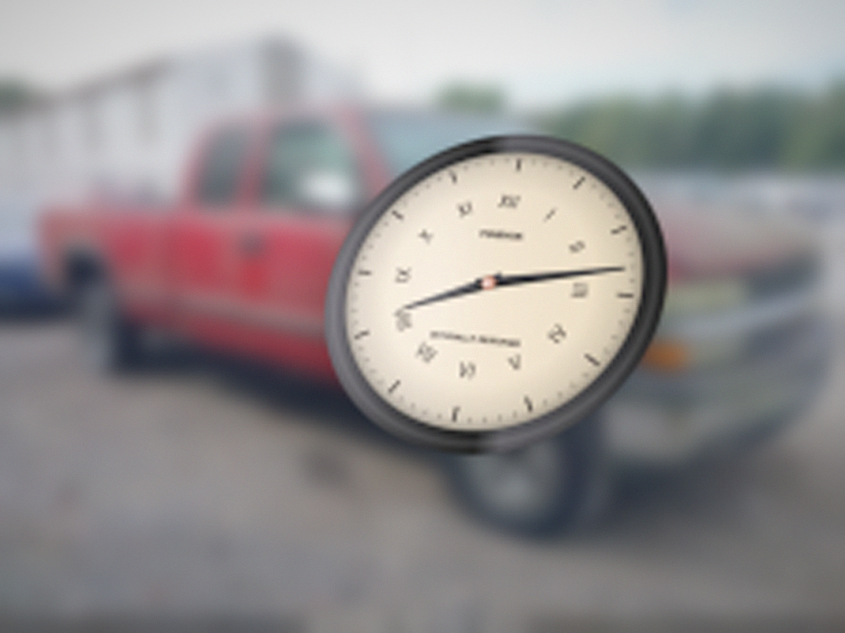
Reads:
h=8 m=13
